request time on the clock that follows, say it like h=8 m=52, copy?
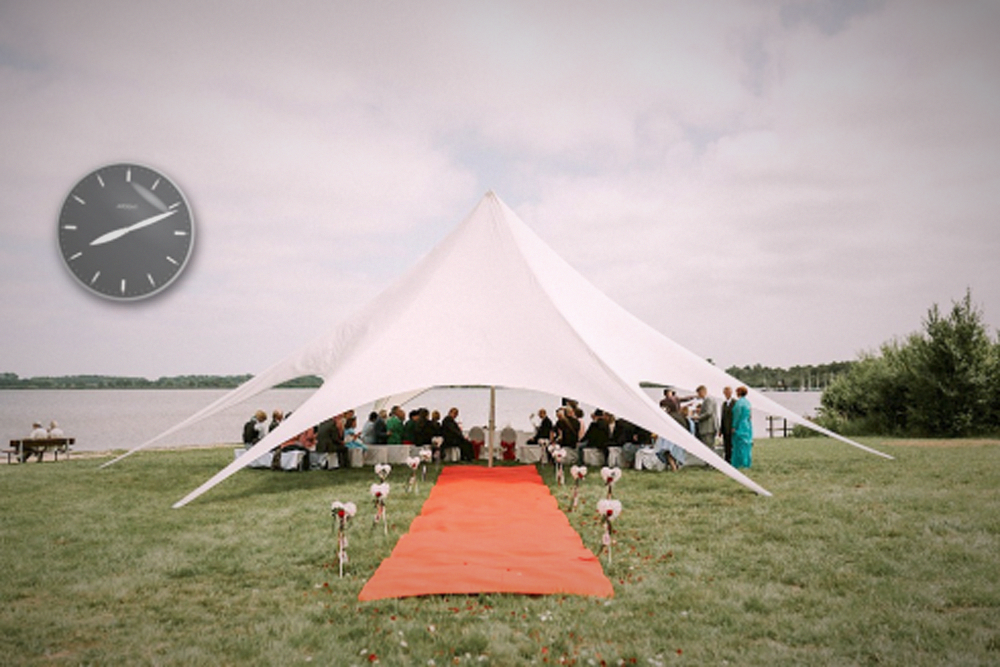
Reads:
h=8 m=11
